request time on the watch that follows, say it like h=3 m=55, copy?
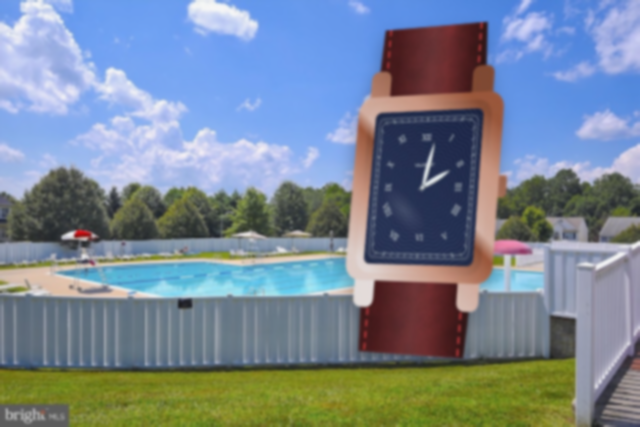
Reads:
h=2 m=2
